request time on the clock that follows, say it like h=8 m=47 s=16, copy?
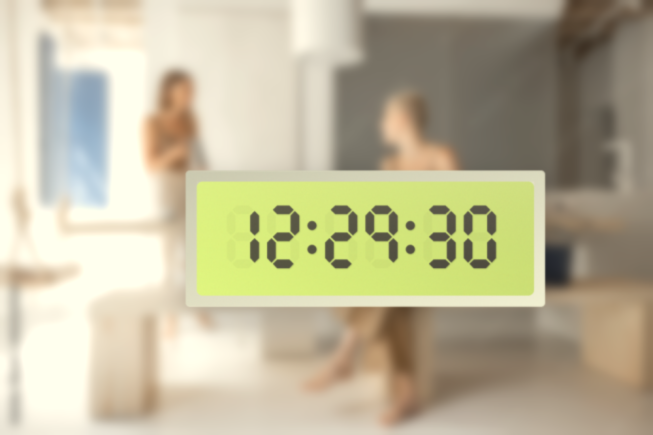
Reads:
h=12 m=29 s=30
